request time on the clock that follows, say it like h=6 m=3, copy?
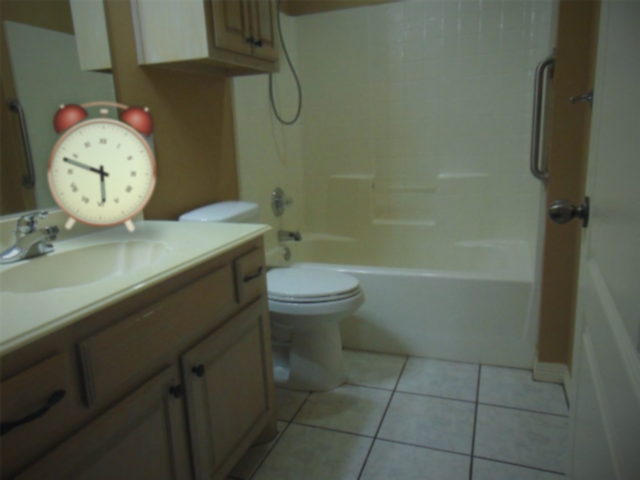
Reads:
h=5 m=48
